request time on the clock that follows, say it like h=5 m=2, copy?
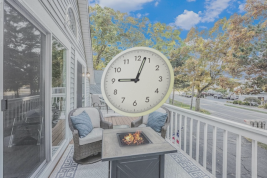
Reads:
h=9 m=3
